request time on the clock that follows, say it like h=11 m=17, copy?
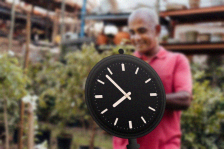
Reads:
h=7 m=53
